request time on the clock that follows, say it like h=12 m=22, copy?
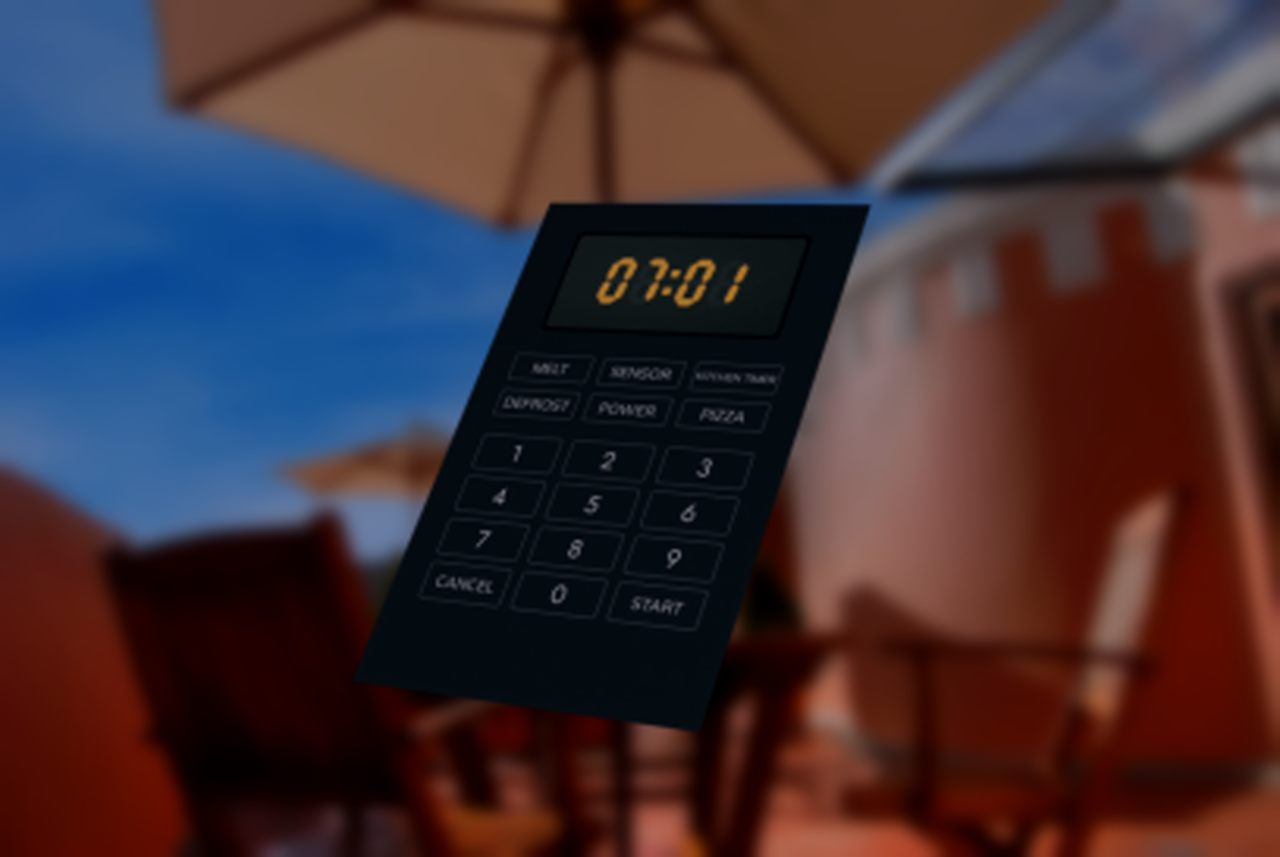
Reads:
h=7 m=1
